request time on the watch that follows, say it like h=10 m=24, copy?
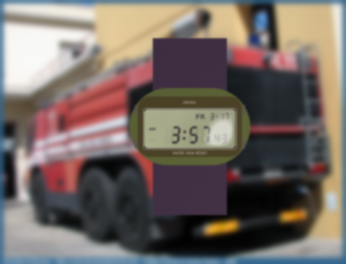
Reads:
h=3 m=57
